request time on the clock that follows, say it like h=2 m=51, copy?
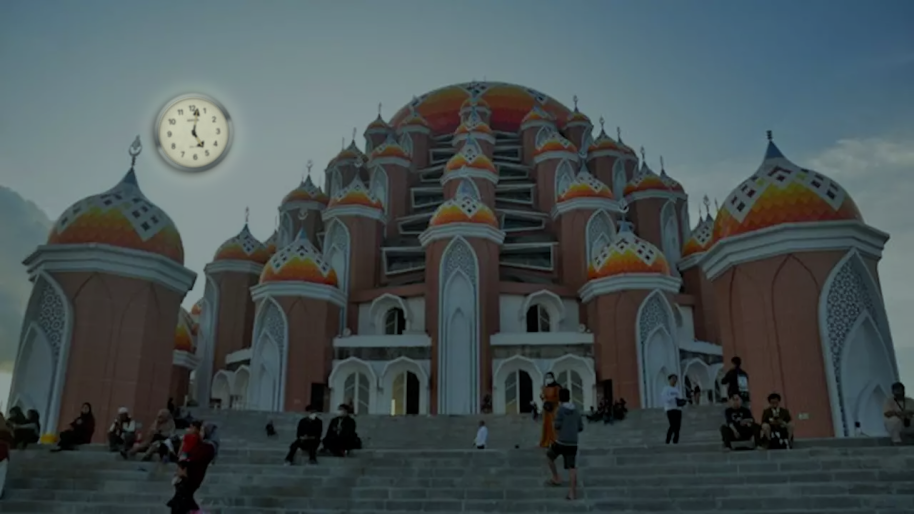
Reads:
h=5 m=2
